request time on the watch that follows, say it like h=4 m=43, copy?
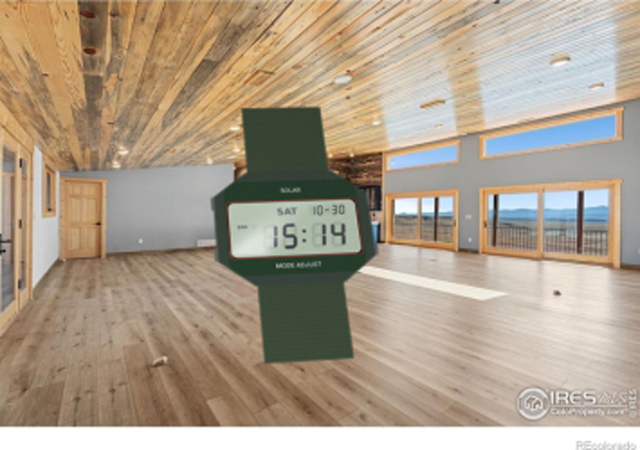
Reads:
h=15 m=14
